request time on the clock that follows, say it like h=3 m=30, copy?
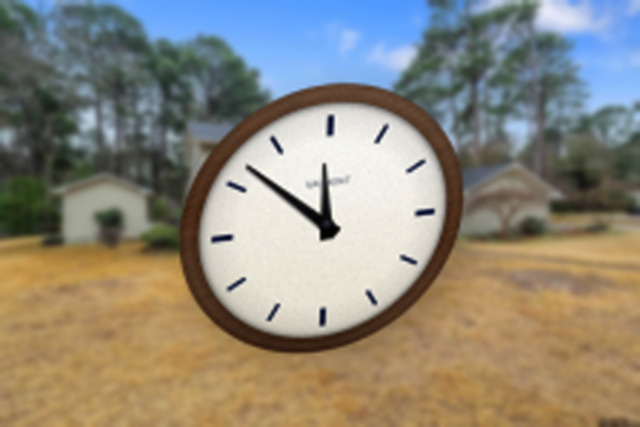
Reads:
h=11 m=52
